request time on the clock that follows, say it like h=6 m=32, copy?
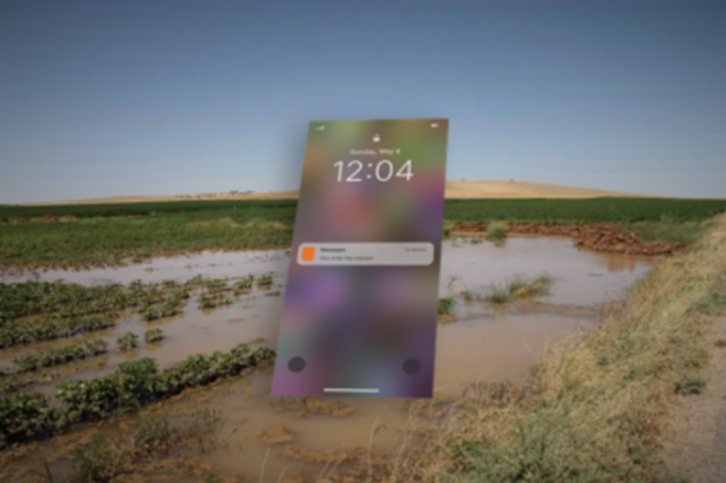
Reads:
h=12 m=4
